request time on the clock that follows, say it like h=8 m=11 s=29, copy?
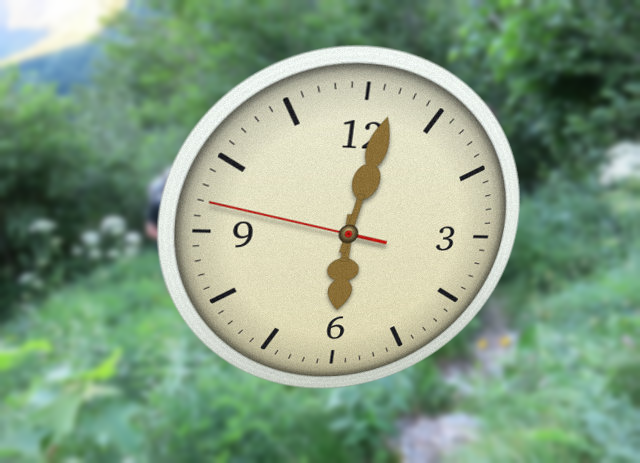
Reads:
h=6 m=1 s=47
